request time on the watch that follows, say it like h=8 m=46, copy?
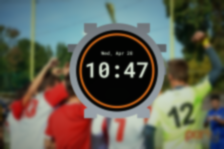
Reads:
h=10 m=47
